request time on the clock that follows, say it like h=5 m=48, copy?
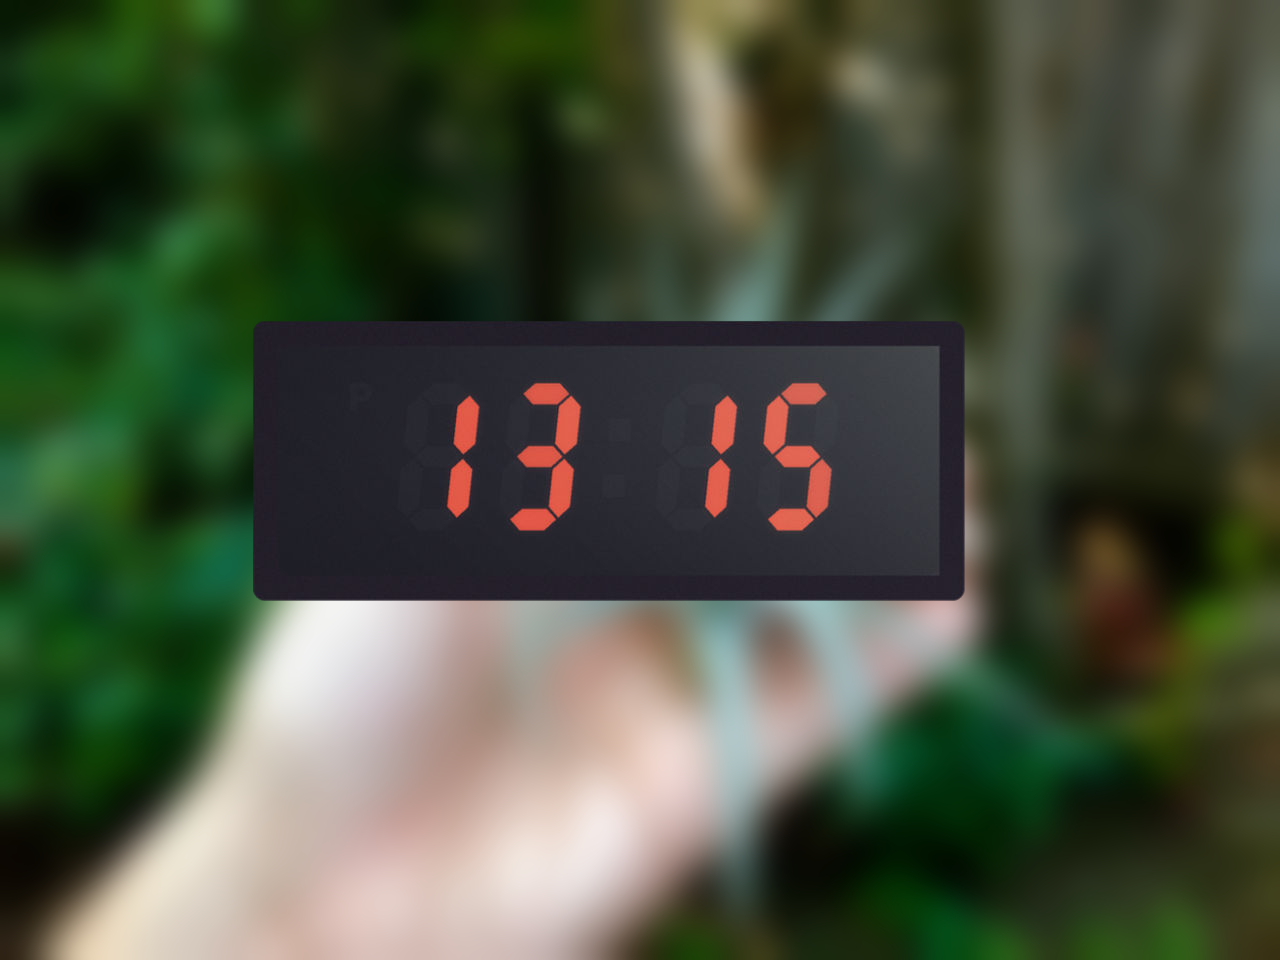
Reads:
h=13 m=15
